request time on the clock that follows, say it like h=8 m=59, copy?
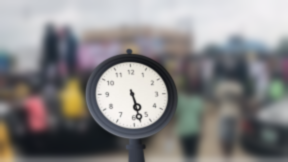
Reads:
h=5 m=28
